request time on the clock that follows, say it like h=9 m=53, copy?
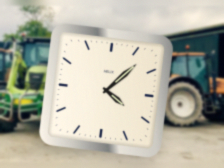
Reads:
h=4 m=7
